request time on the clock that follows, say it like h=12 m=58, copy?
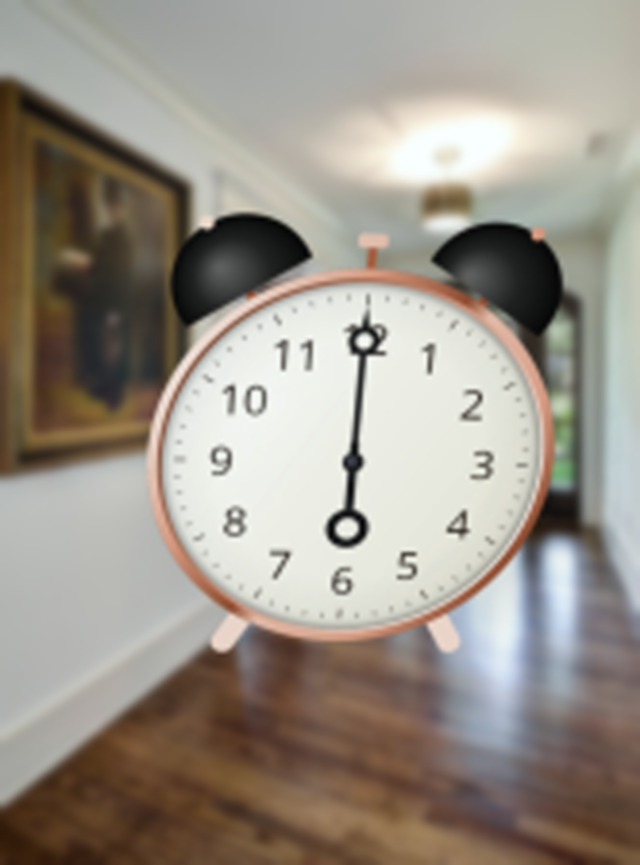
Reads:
h=6 m=0
